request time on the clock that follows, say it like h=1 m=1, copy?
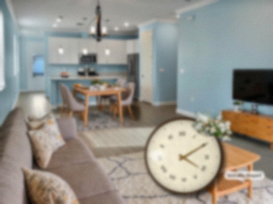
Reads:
h=4 m=10
